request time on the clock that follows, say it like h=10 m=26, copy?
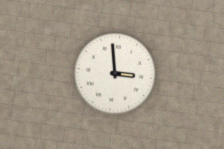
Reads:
h=2 m=58
